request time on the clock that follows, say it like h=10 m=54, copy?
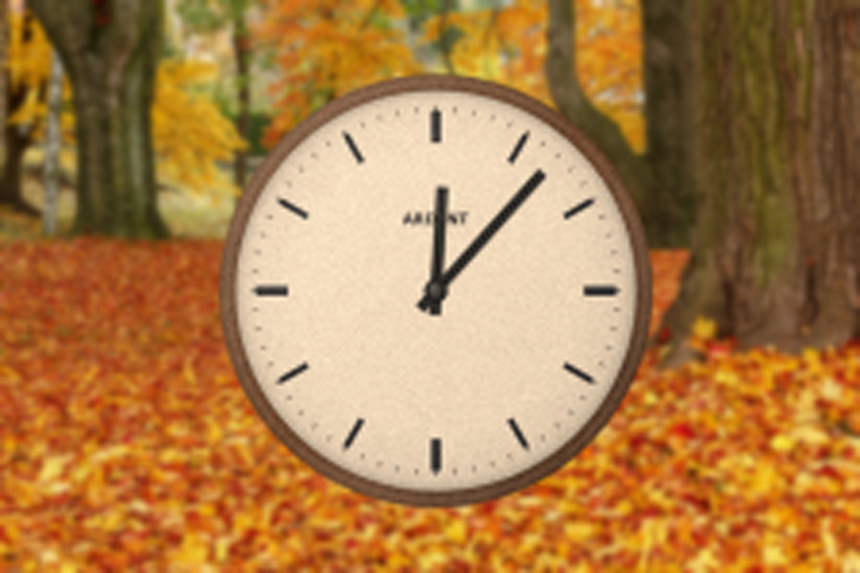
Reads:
h=12 m=7
